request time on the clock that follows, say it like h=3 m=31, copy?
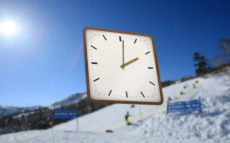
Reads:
h=2 m=1
